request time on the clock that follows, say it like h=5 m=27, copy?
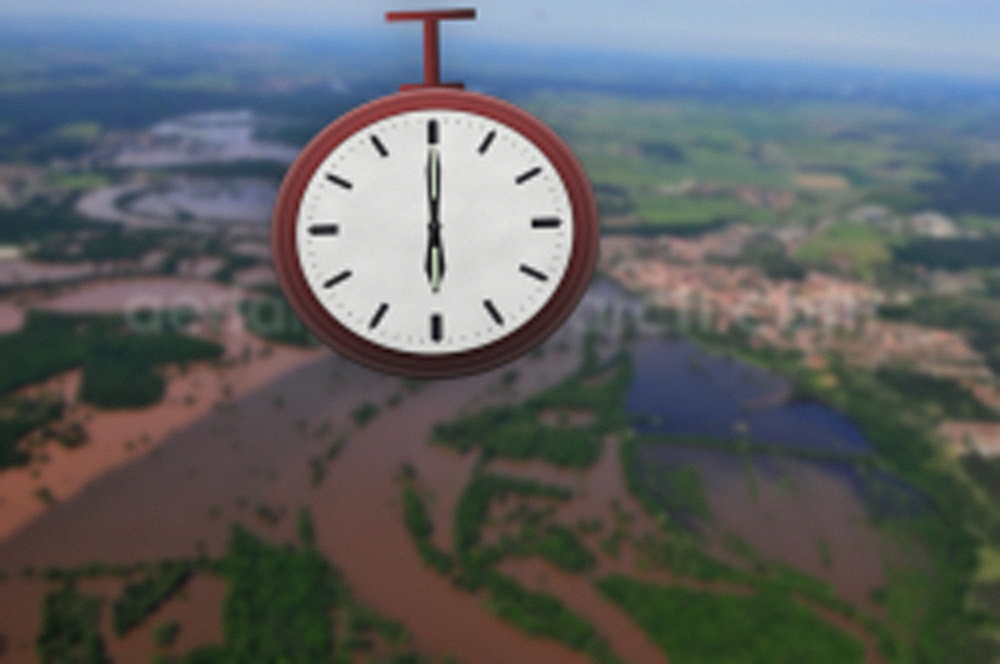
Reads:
h=6 m=0
